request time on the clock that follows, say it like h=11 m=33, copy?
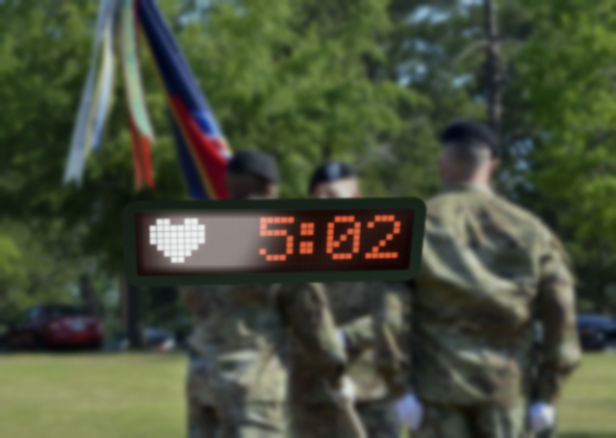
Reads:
h=5 m=2
